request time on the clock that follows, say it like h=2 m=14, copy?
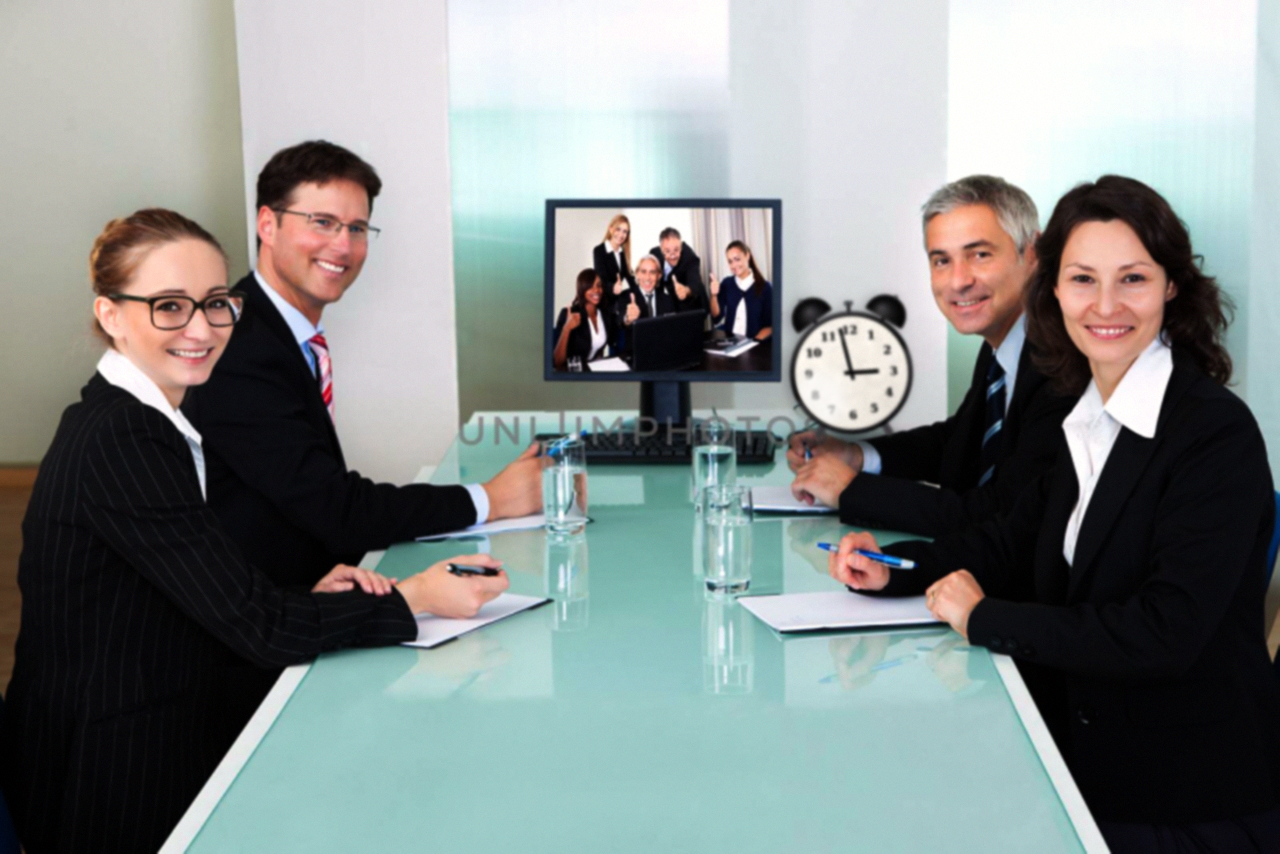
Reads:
h=2 m=58
